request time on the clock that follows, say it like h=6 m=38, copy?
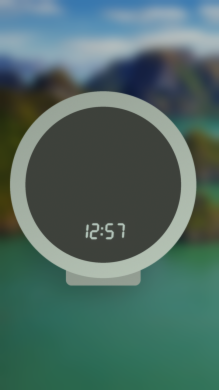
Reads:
h=12 m=57
